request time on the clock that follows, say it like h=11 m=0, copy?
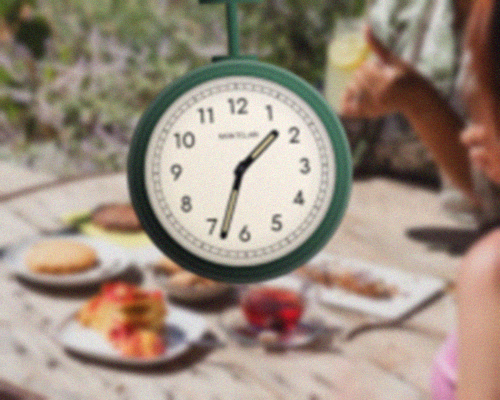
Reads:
h=1 m=33
